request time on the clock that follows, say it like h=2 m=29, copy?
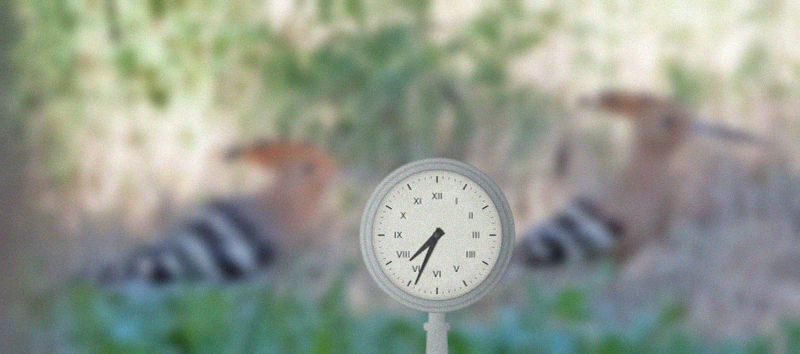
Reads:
h=7 m=34
